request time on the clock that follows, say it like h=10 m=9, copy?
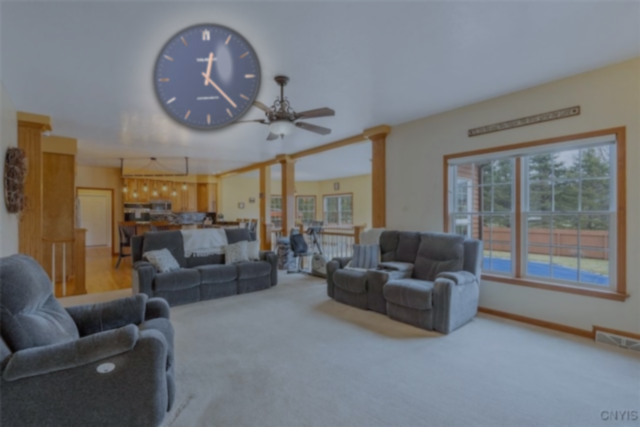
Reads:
h=12 m=23
